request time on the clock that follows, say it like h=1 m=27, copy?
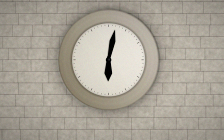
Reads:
h=6 m=2
